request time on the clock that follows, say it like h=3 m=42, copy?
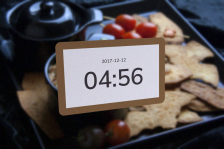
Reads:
h=4 m=56
